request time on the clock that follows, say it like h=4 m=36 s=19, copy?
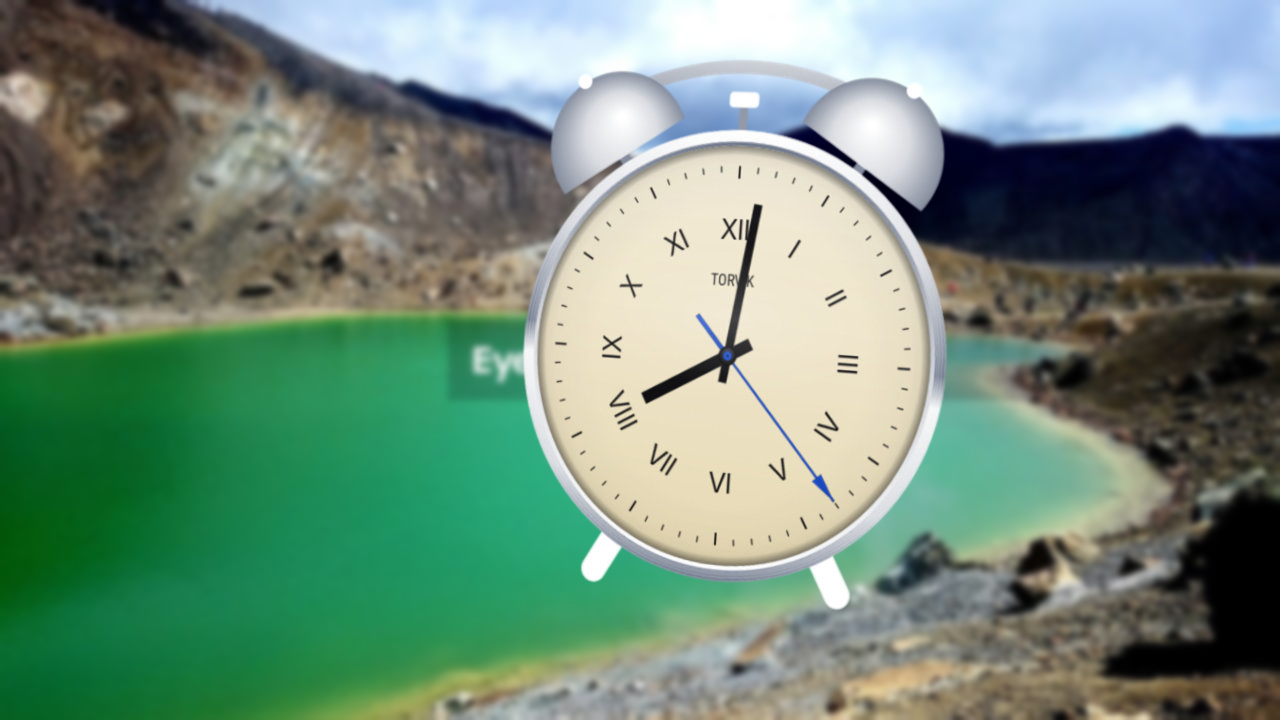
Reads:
h=8 m=1 s=23
